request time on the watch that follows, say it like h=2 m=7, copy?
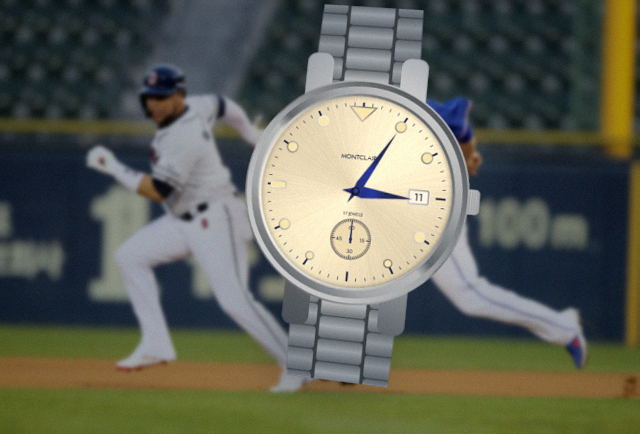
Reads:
h=3 m=5
